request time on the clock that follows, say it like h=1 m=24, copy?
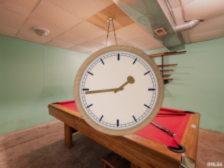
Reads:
h=1 m=44
